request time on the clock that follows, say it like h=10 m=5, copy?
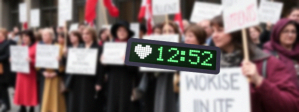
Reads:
h=12 m=52
